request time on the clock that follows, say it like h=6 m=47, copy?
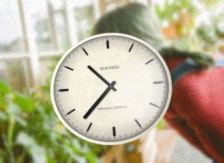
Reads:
h=10 m=37
